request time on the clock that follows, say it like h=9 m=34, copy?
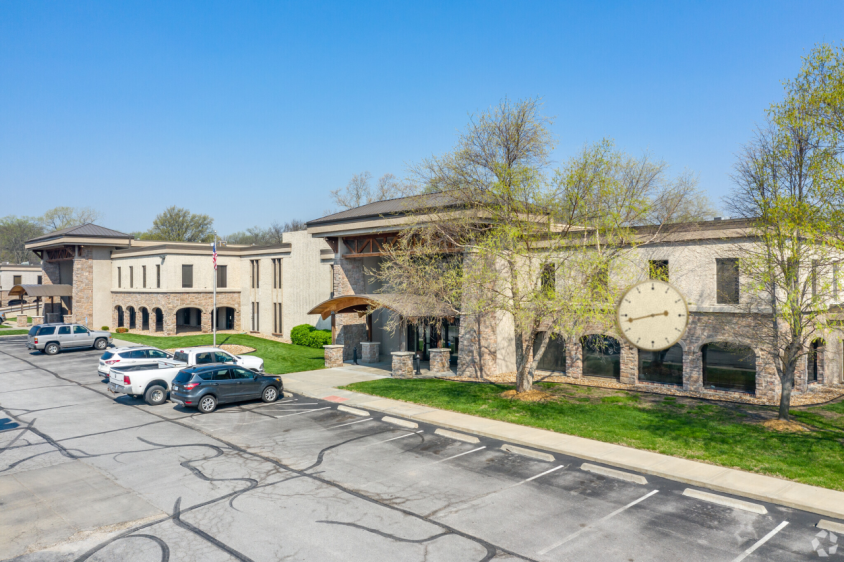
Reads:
h=2 m=43
